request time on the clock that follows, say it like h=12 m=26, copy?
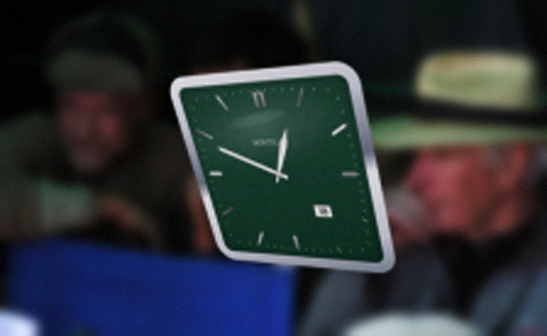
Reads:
h=12 m=49
